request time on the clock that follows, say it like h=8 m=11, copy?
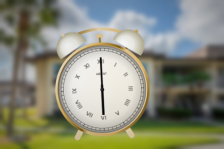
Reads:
h=6 m=0
